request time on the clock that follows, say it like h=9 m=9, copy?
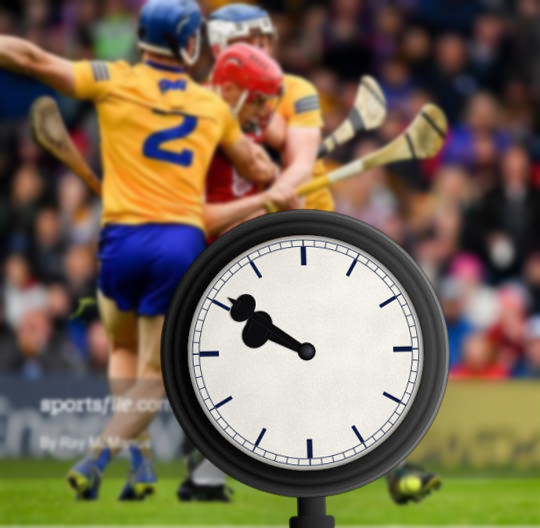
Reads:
h=9 m=51
